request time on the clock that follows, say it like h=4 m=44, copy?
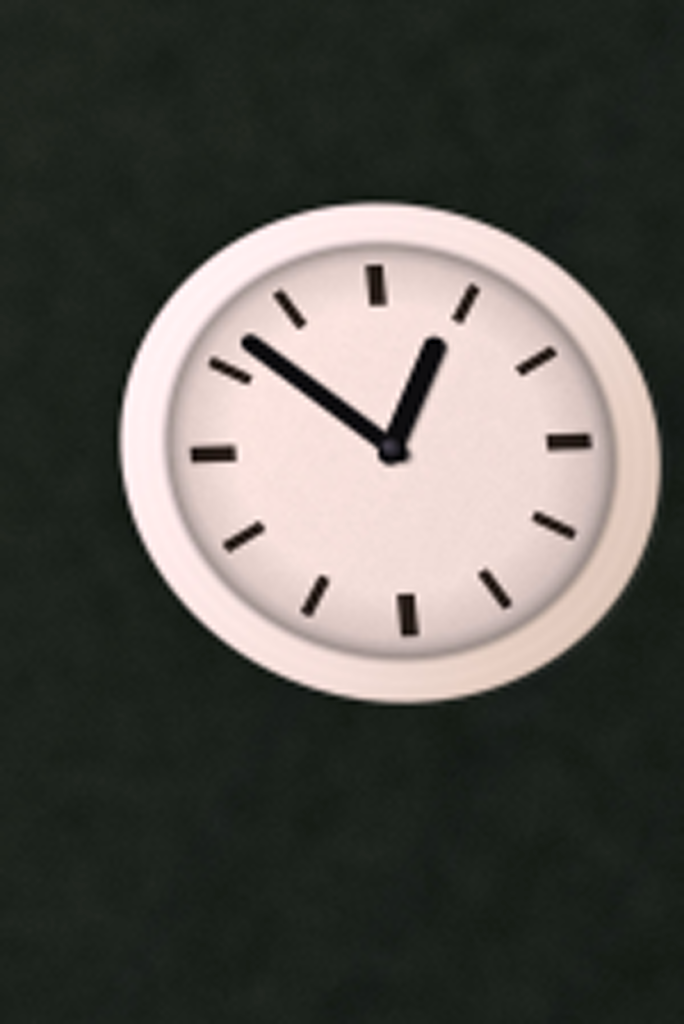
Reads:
h=12 m=52
